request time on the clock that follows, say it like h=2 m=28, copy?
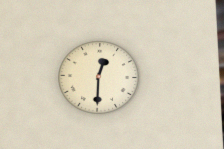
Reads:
h=12 m=30
